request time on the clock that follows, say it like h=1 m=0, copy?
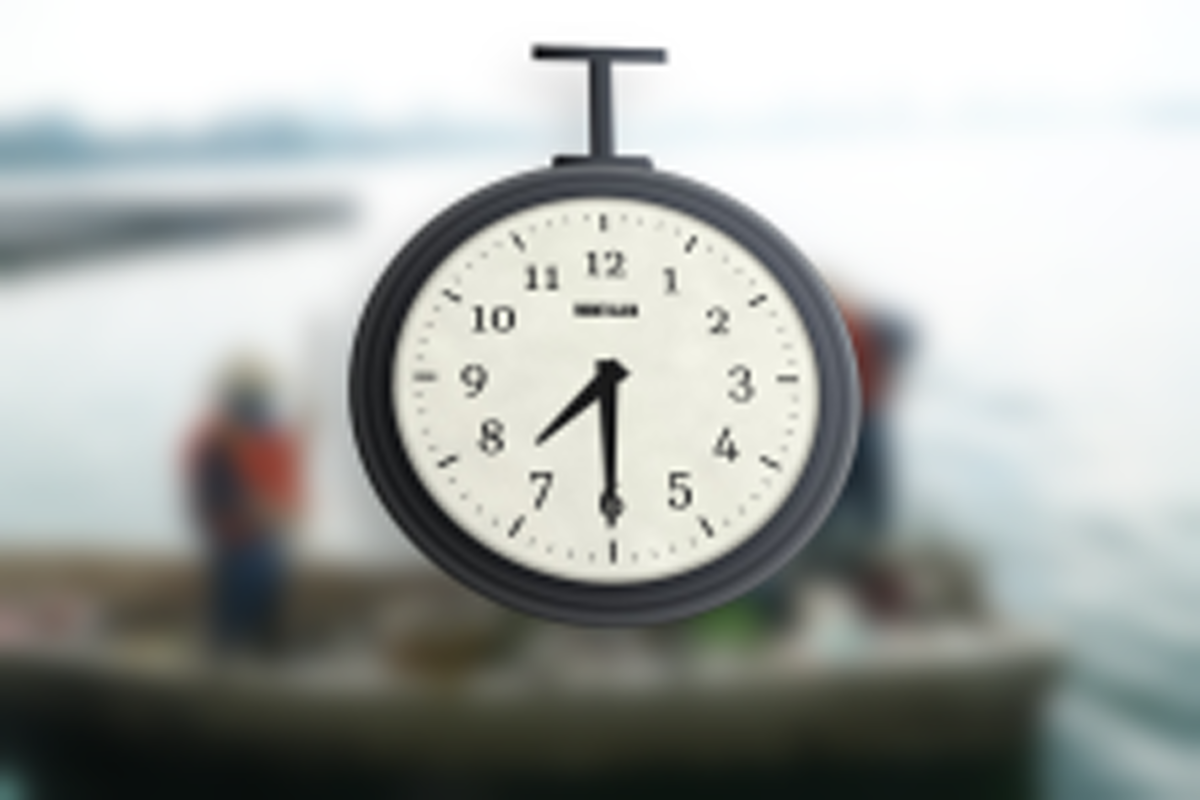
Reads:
h=7 m=30
